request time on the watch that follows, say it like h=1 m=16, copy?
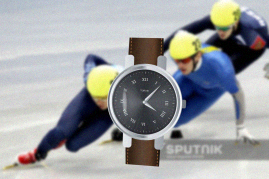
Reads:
h=4 m=7
